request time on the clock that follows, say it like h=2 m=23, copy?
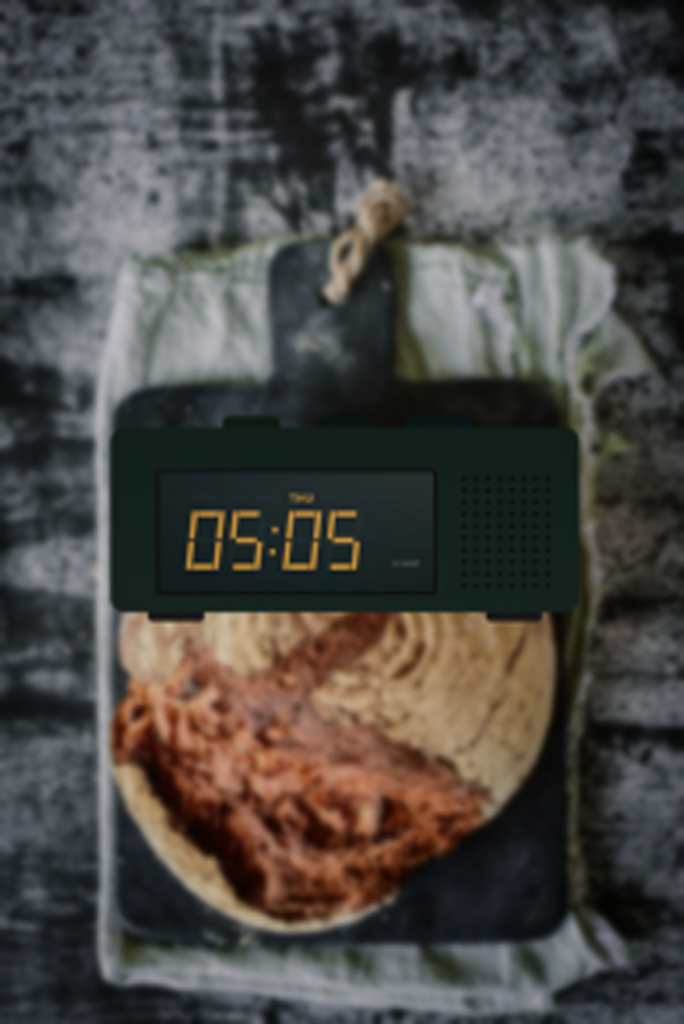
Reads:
h=5 m=5
